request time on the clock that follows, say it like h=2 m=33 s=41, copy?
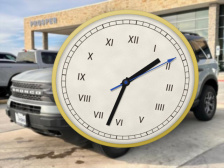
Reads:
h=1 m=32 s=9
